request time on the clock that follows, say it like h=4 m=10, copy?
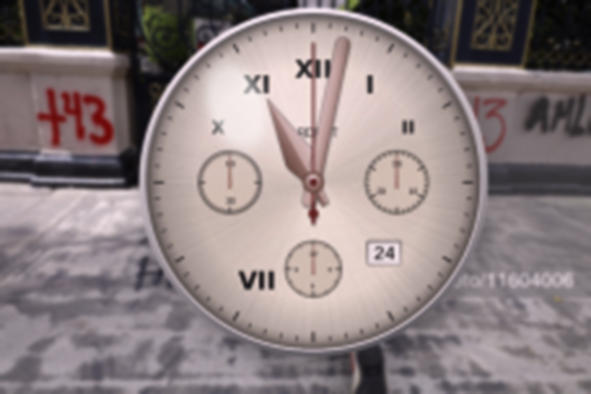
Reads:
h=11 m=2
